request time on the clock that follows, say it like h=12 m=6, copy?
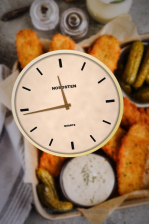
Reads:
h=11 m=44
